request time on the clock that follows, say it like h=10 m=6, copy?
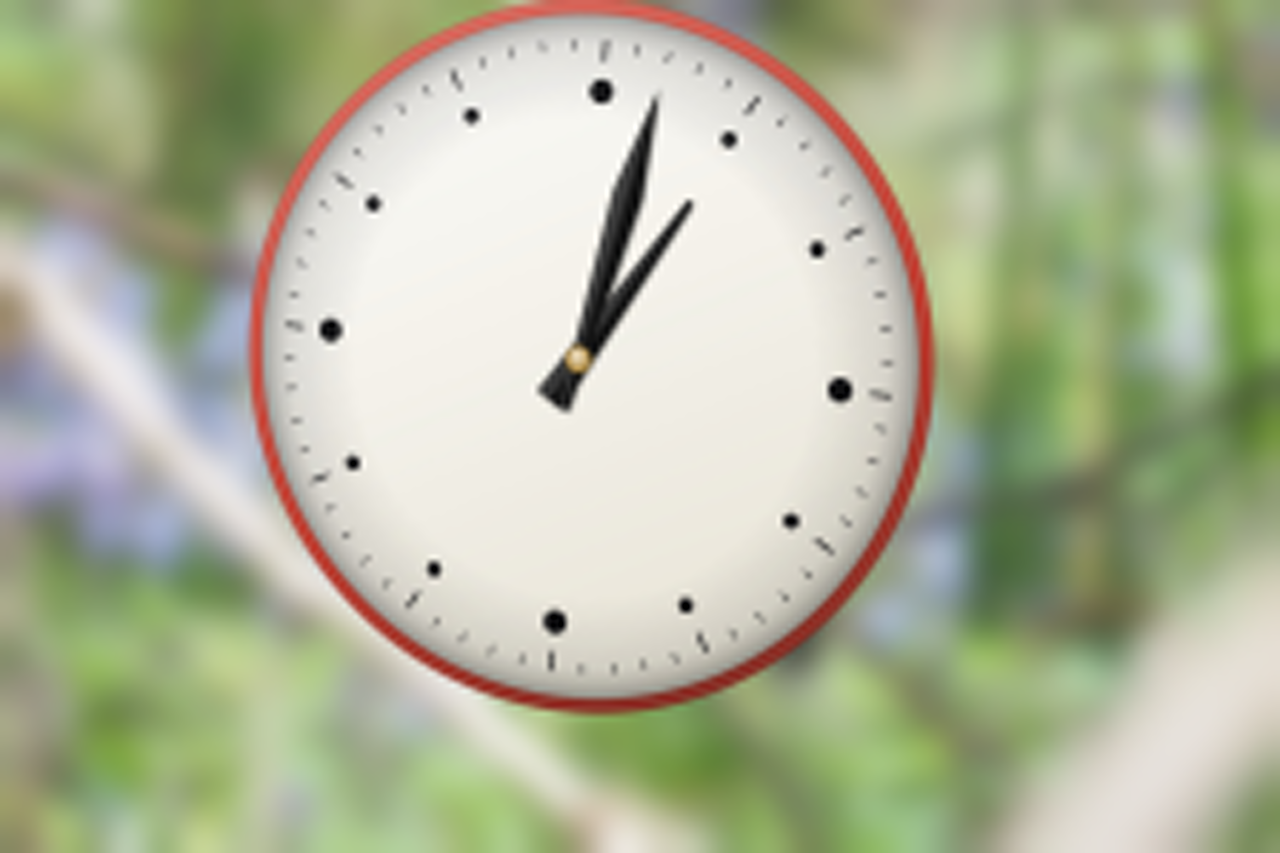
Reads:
h=1 m=2
